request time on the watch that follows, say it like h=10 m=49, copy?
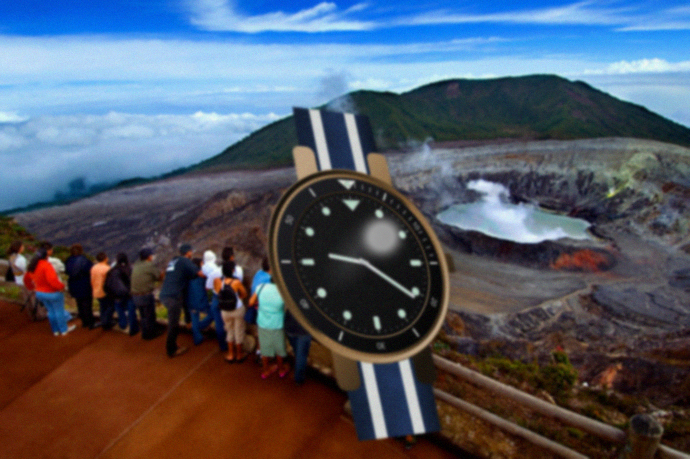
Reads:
h=9 m=21
